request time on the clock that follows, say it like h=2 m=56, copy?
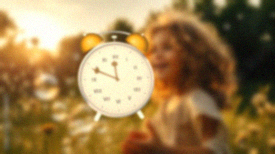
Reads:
h=11 m=49
